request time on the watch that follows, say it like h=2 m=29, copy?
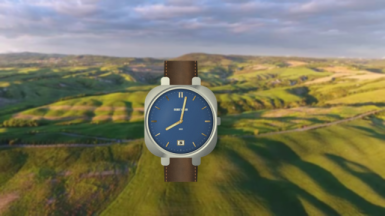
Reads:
h=8 m=2
